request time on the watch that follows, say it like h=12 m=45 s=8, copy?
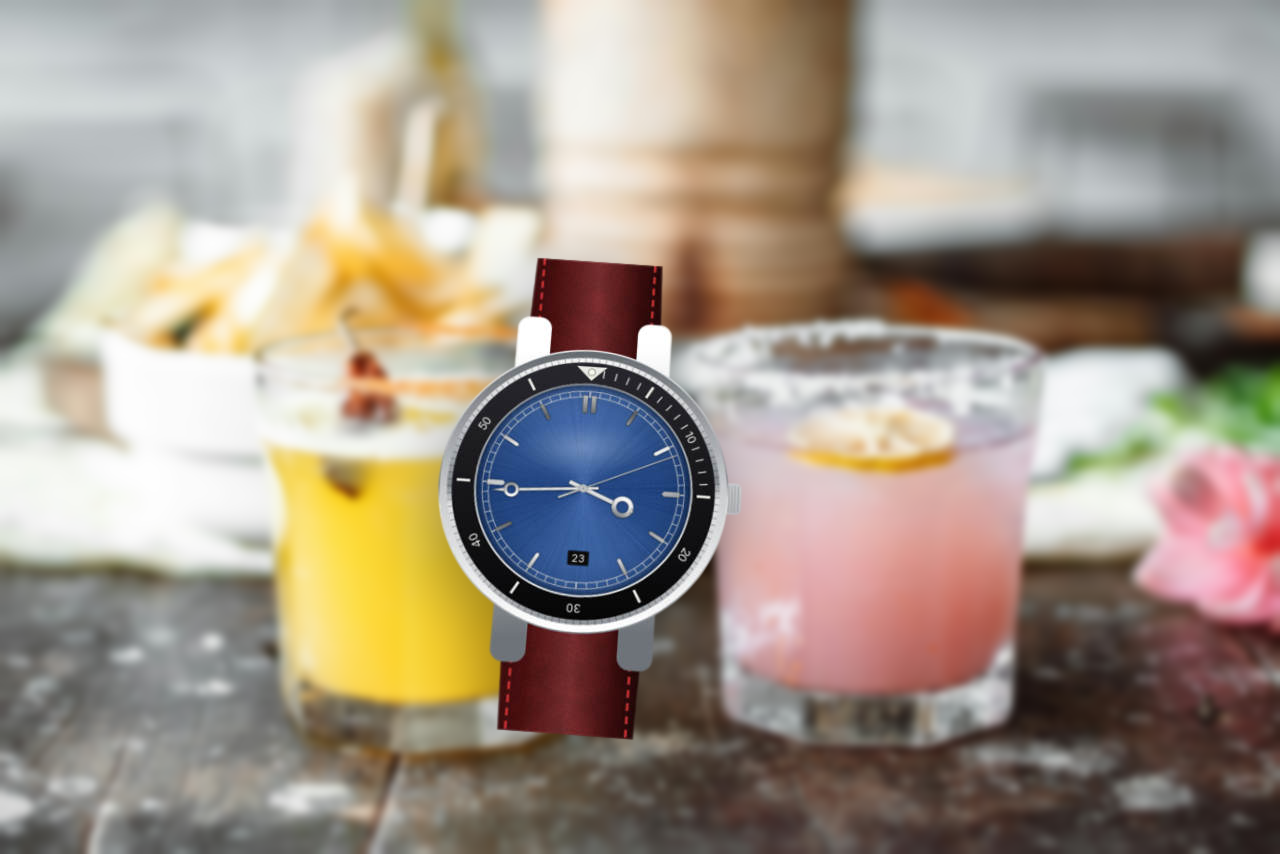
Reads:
h=3 m=44 s=11
